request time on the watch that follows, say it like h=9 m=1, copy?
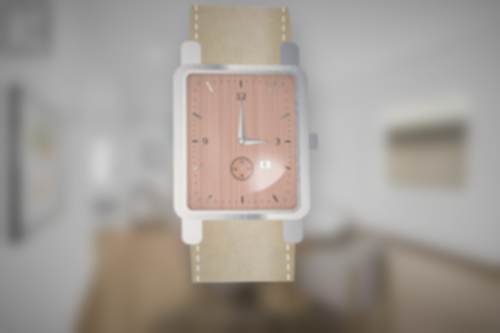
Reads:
h=3 m=0
